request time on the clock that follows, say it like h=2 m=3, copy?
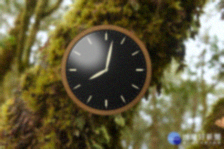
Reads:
h=8 m=2
